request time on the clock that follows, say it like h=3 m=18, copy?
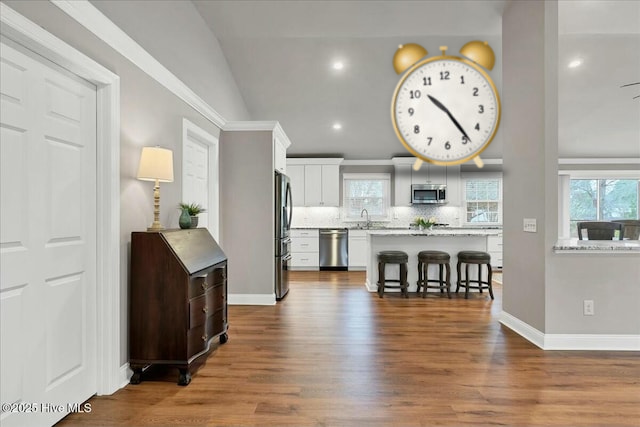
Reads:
h=10 m=24
